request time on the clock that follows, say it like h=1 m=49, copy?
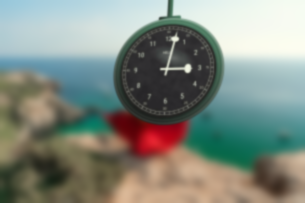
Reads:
h=3 m=2
